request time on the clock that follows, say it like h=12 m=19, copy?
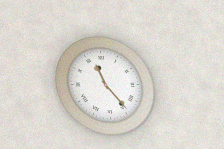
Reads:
h=11 m=24
